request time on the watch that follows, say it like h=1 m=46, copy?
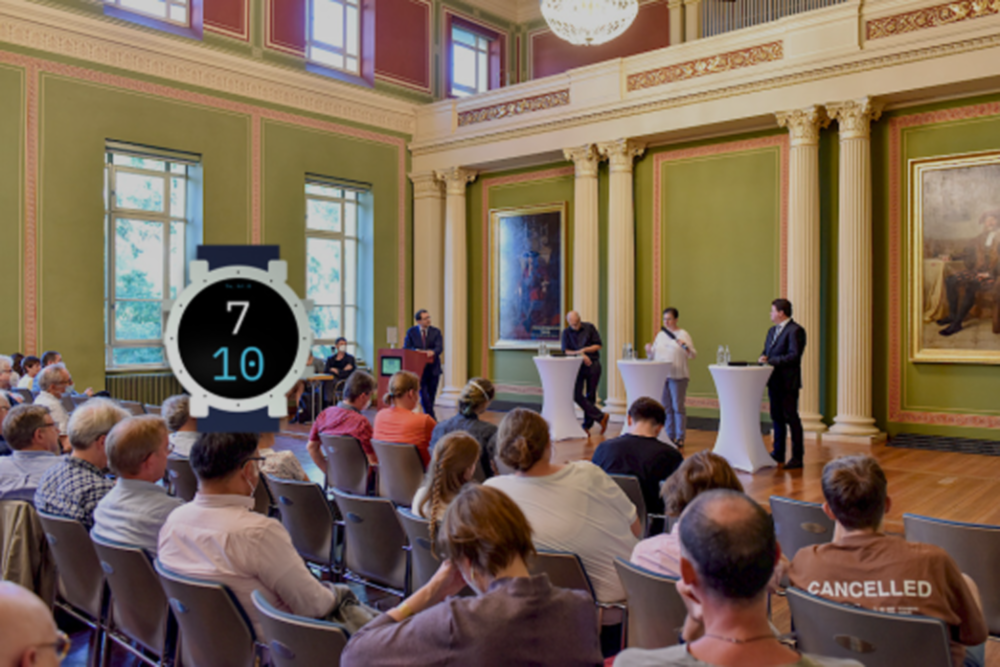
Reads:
h=7 m=10
